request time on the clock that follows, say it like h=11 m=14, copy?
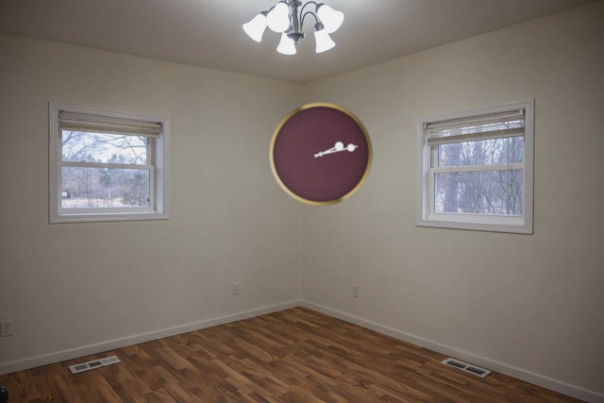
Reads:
h=2 m=13
